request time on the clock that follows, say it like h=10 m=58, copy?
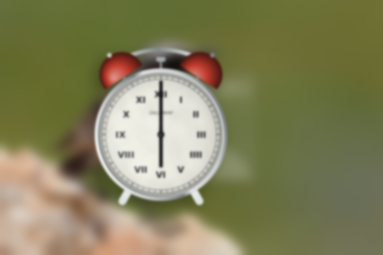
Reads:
h=6 m=0
